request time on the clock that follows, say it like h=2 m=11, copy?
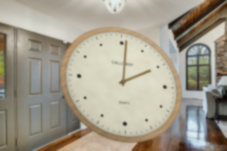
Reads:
h=2 m=1
